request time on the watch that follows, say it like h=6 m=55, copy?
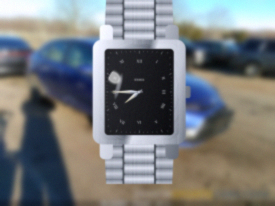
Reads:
h=7 m=45
